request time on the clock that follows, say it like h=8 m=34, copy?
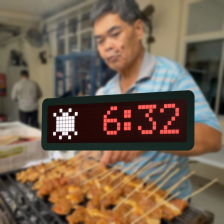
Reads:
h=6 m=32
